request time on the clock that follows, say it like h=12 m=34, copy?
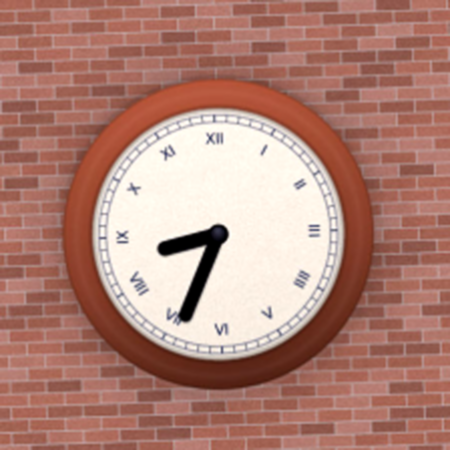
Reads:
h=8 m=34
